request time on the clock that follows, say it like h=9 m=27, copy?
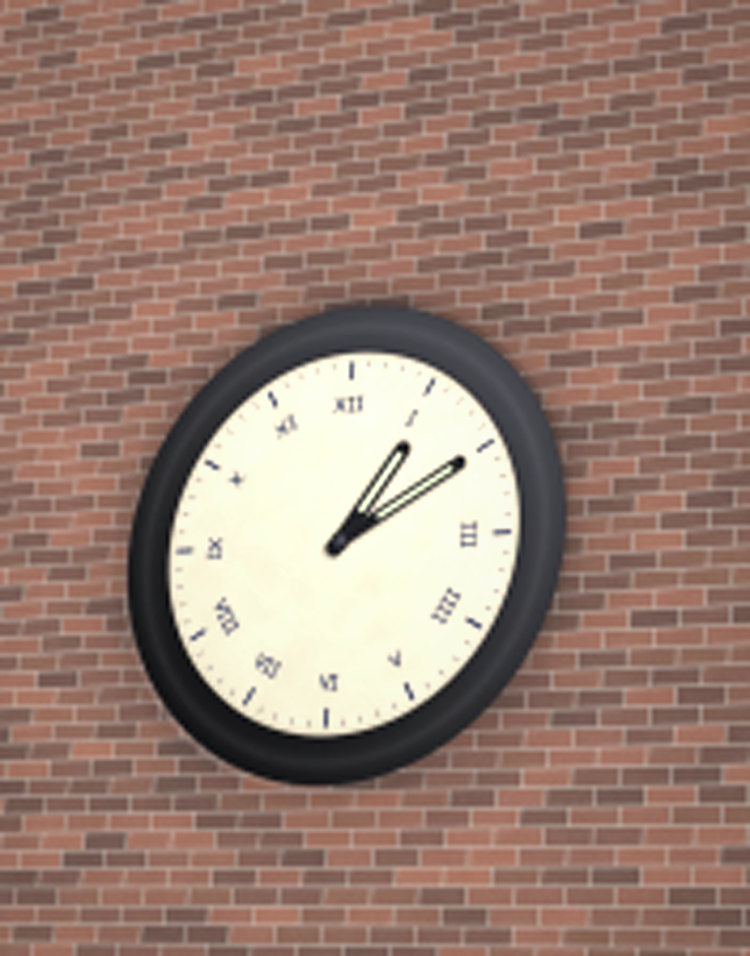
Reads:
h=1 m=10
